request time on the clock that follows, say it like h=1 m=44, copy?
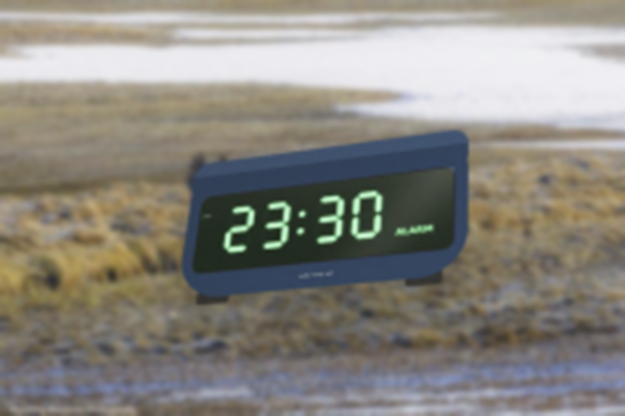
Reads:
h=23 m=30
